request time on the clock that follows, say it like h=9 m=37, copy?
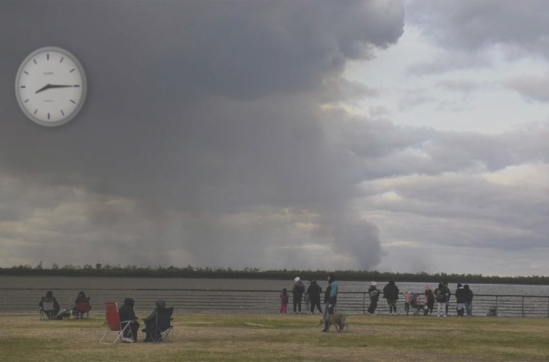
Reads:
h=8 m=15
